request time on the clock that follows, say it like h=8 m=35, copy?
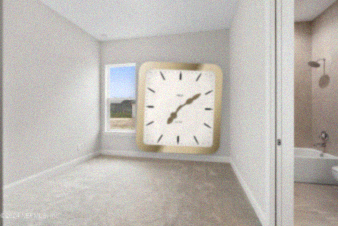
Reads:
h=7 m=9
